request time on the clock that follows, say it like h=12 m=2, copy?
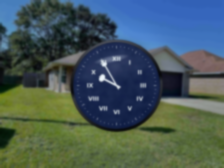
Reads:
h=9 m=55
